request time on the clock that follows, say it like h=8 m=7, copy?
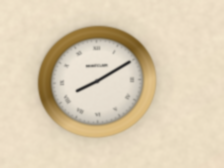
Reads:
h=8 m=10
